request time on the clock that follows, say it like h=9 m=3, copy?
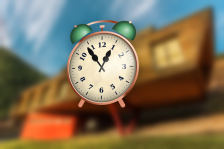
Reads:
h=12 m=54
